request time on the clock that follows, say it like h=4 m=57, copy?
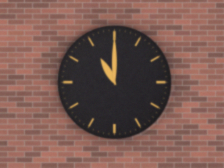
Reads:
h=11 m=0
